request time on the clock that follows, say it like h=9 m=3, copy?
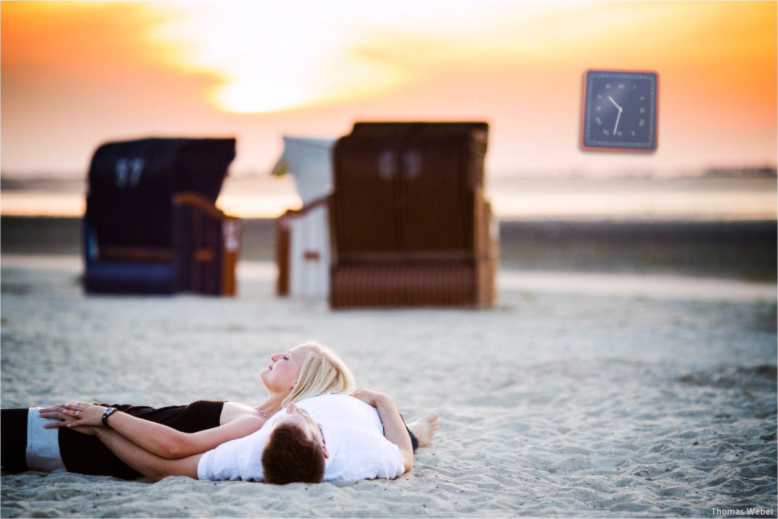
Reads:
h=10 m=32
